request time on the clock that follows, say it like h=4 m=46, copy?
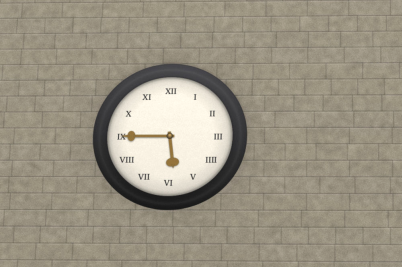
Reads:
h=5 m=45
